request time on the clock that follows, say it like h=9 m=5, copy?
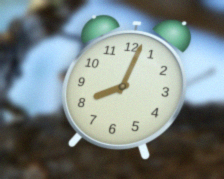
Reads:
h=8 m=2
